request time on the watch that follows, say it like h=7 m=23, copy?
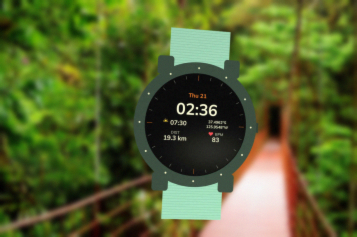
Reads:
h=2 m=36
